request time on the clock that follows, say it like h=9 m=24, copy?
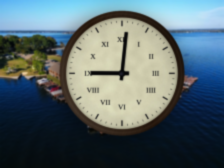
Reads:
h=9 m=1
